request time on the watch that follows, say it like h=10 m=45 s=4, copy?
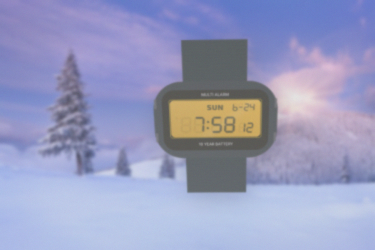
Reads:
h=7 m=58 s=12
